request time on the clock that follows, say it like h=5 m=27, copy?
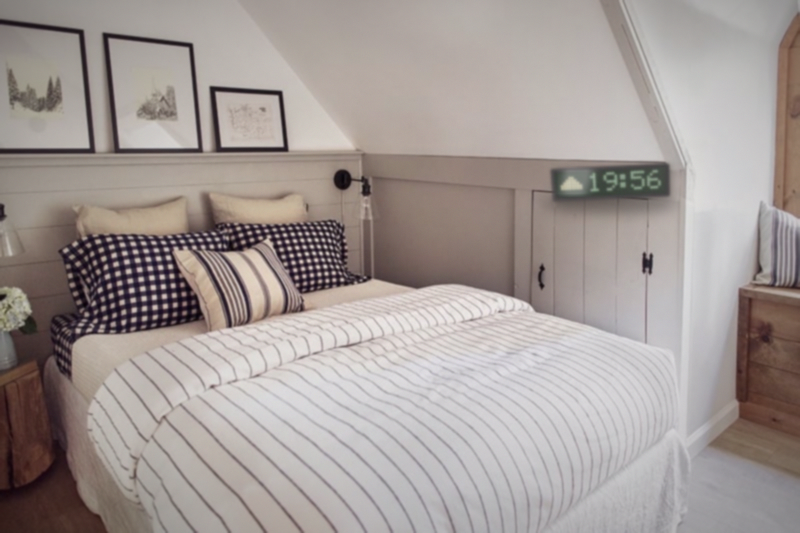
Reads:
h=19 m=56
